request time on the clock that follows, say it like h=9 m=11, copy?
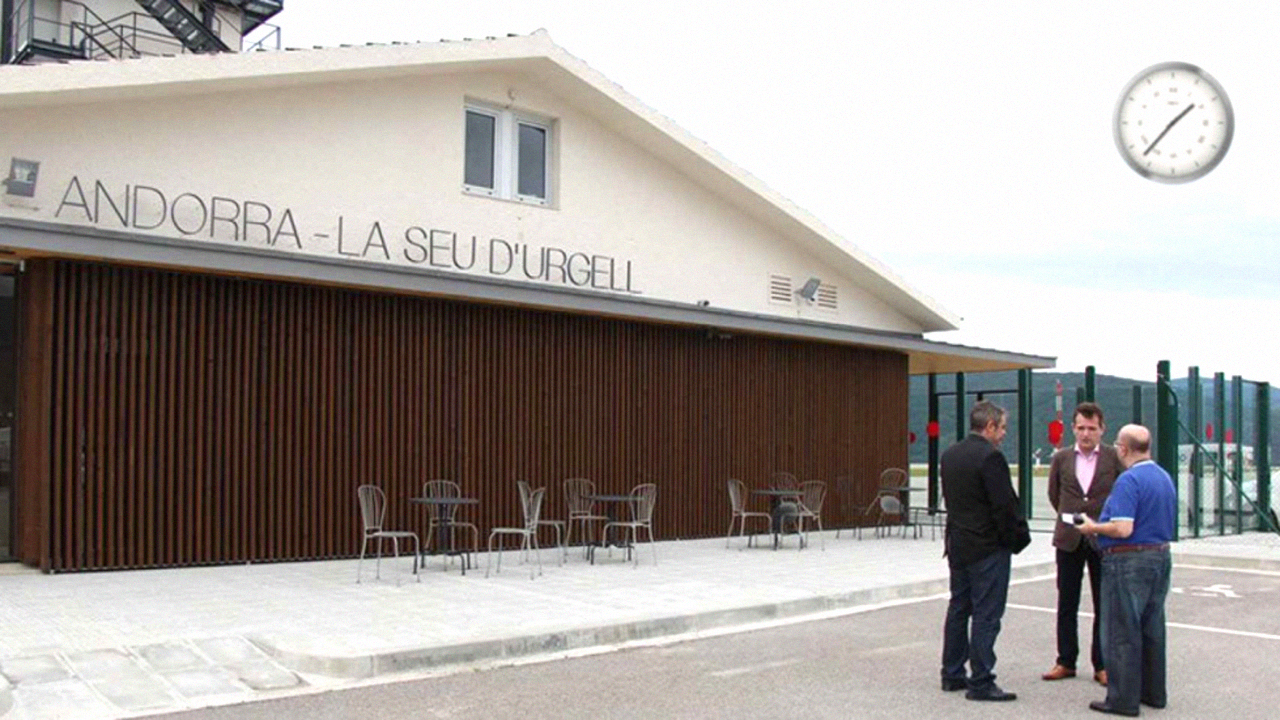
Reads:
h=1 m=37
